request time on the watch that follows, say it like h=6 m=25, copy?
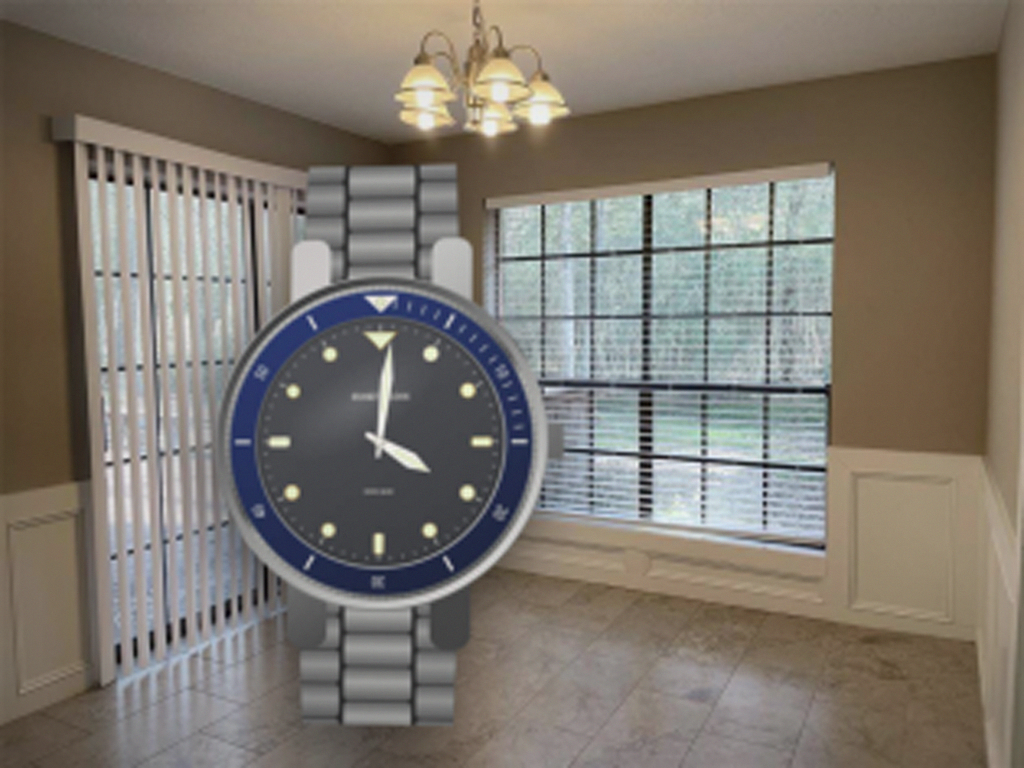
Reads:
h=4 m=1
